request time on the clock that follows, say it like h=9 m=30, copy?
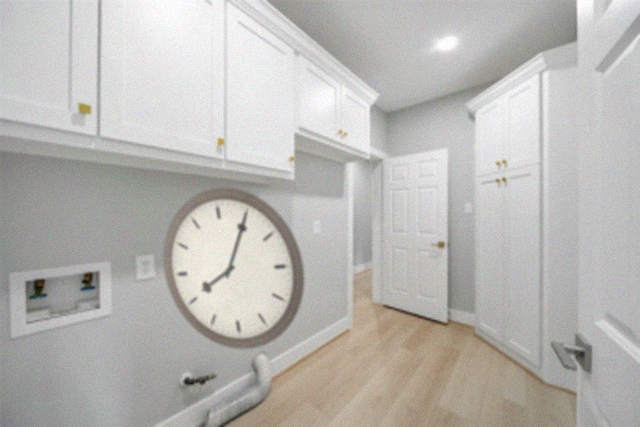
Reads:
h=8 m=5
